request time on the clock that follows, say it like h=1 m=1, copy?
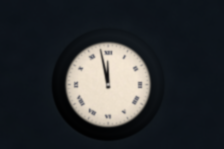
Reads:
h=11 m=58
